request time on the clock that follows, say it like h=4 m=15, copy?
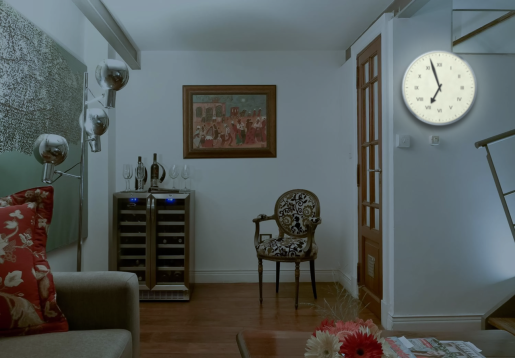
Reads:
h=6 m=57
